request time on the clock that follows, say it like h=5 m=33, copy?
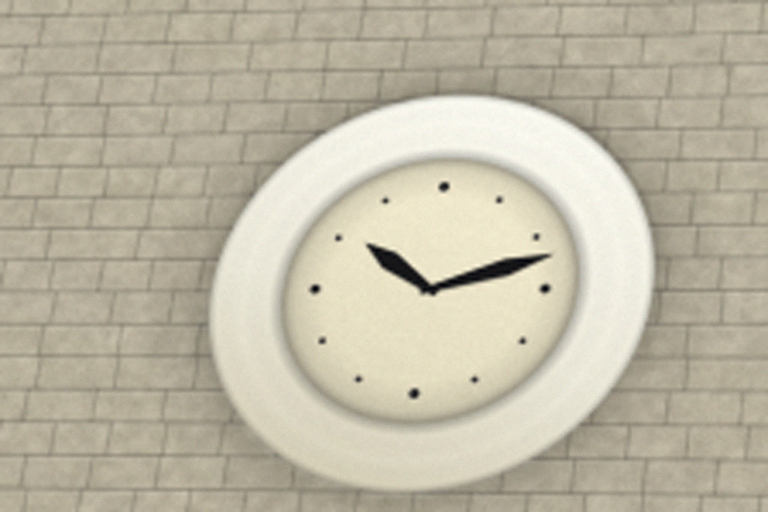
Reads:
h=10 m=12
